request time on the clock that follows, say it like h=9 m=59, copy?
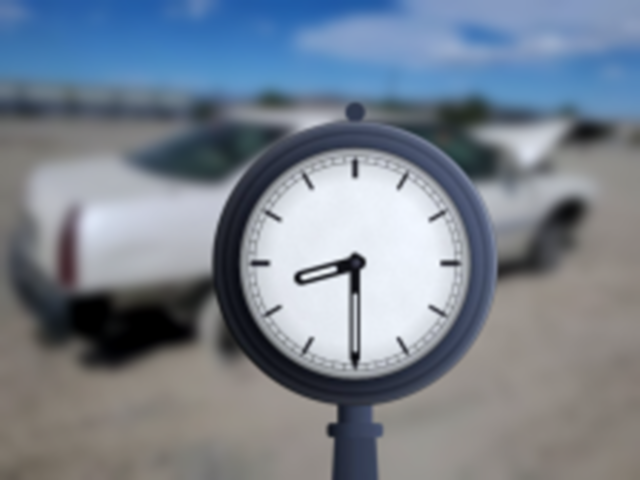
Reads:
h=8 m=30
